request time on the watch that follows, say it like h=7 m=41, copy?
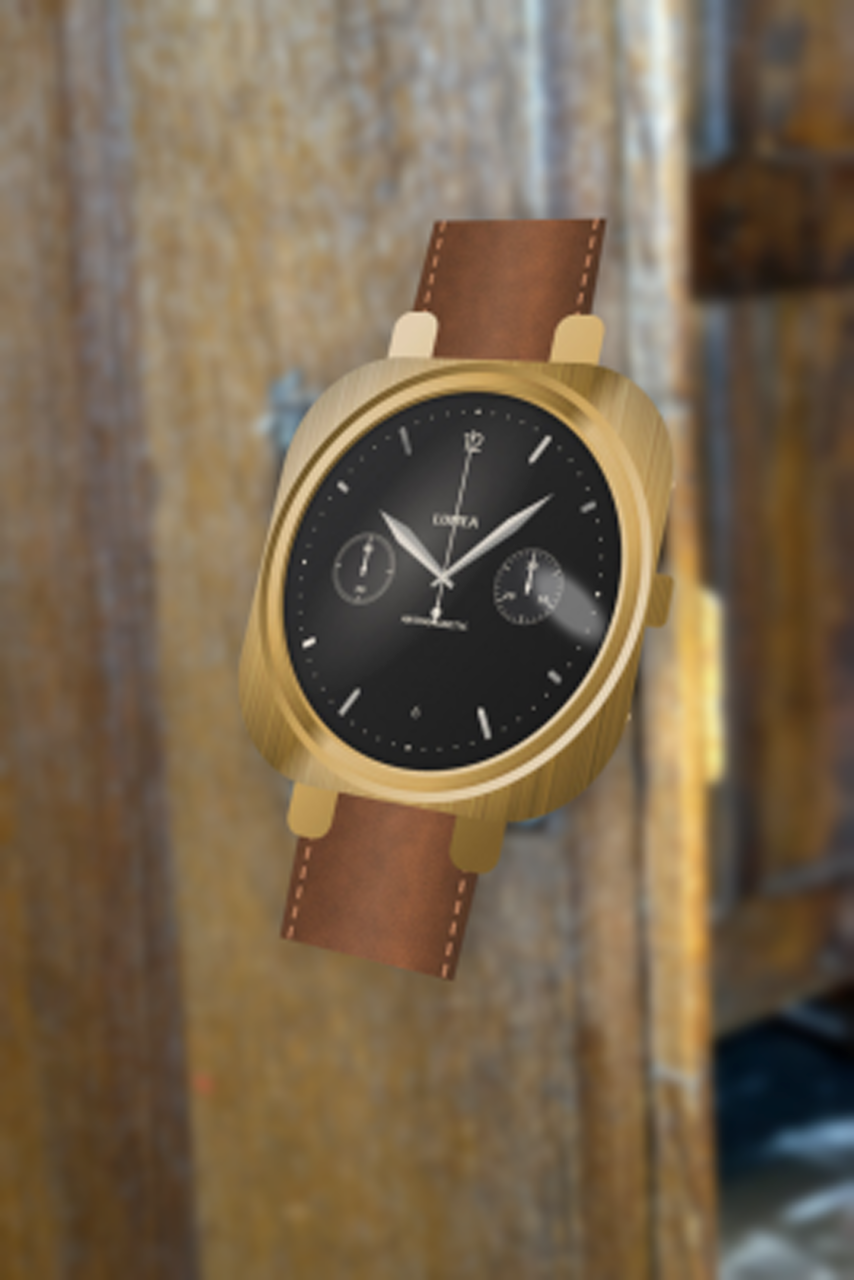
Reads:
h=10 m=8
